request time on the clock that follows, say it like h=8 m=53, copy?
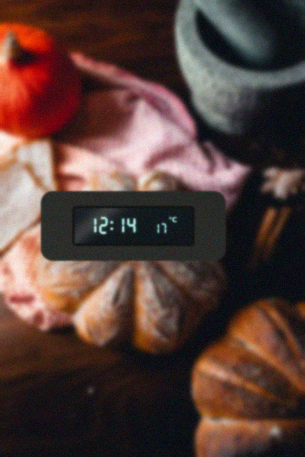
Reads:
h=12 m=14
